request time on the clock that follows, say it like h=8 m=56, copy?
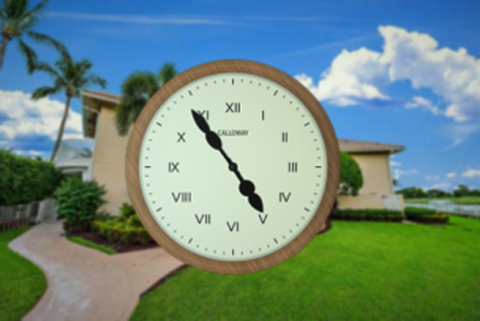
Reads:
h=4 m=54
